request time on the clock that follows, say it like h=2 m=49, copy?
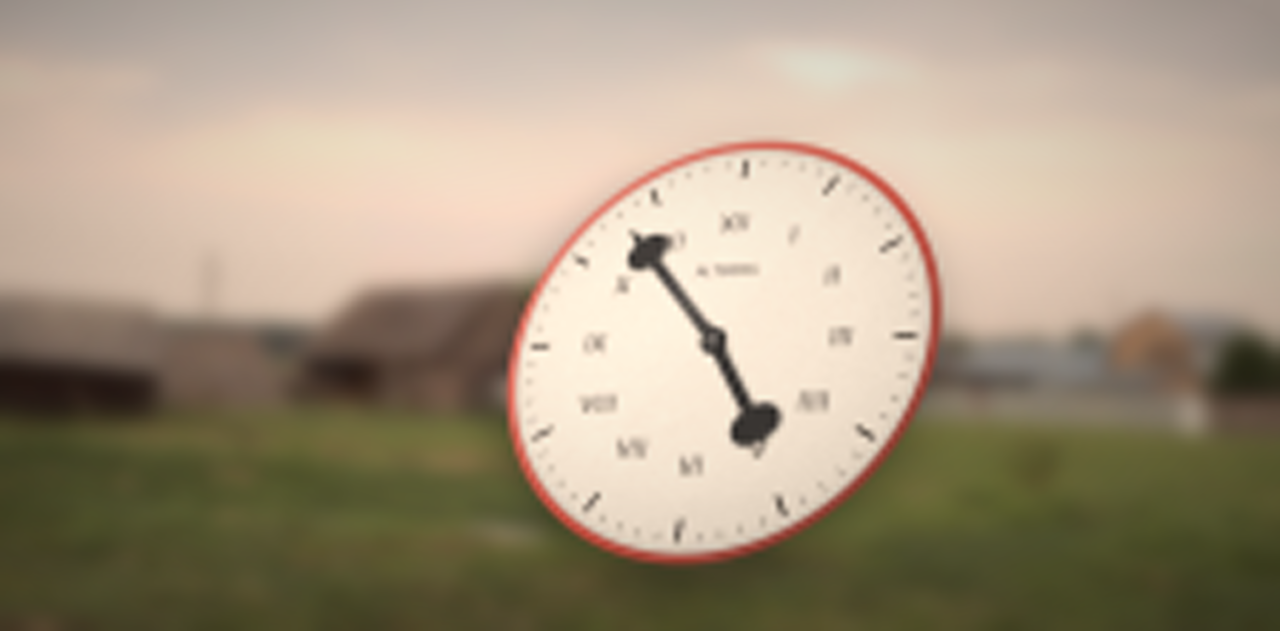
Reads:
h=4 m=53
